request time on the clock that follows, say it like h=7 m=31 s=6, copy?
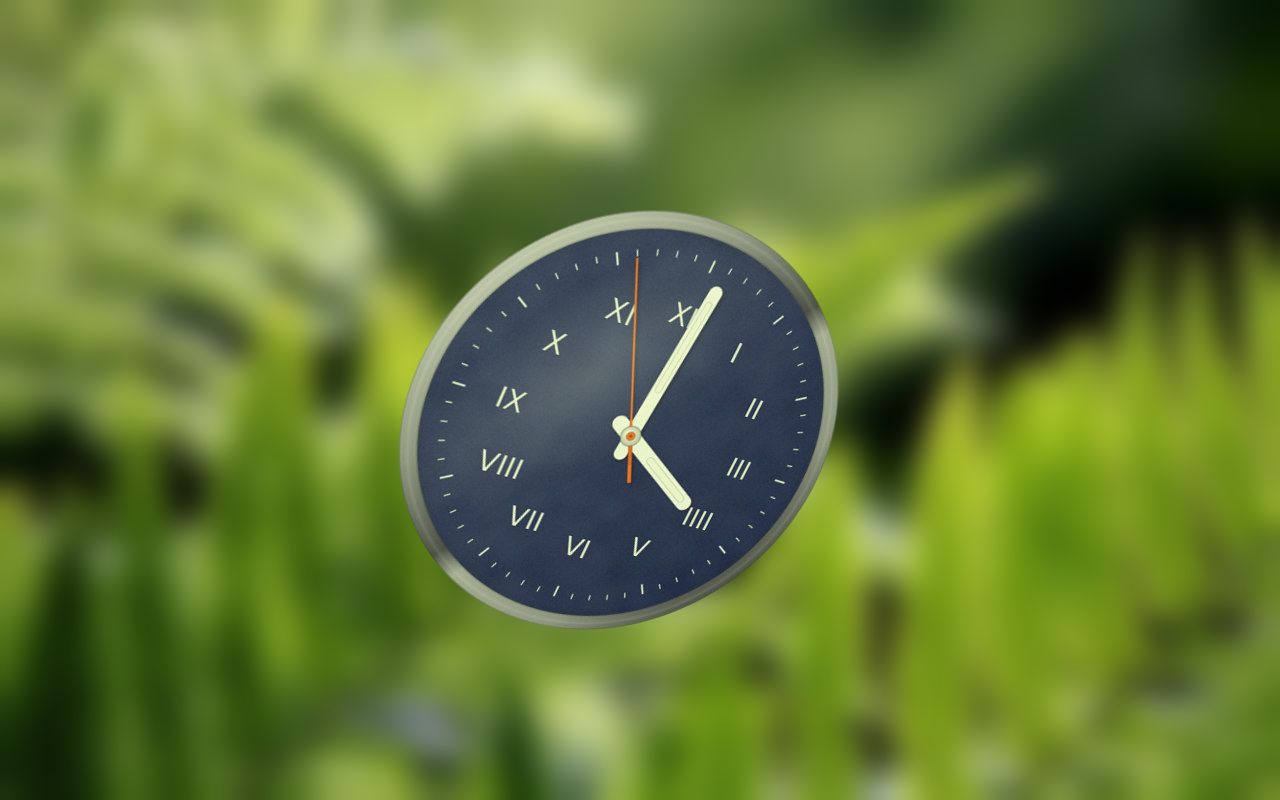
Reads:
h=4 m=0 s=56
